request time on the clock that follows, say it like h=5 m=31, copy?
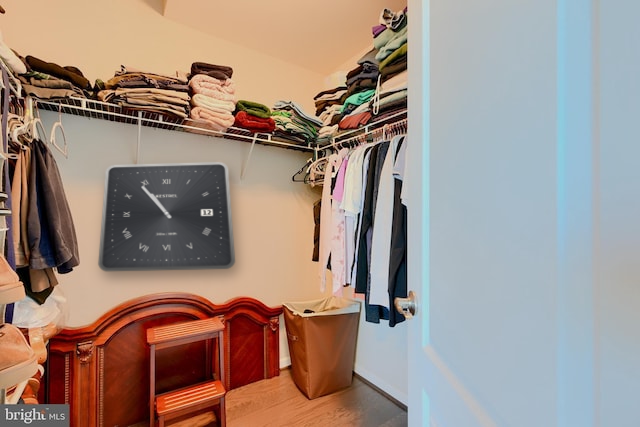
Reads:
h=10 m=54
